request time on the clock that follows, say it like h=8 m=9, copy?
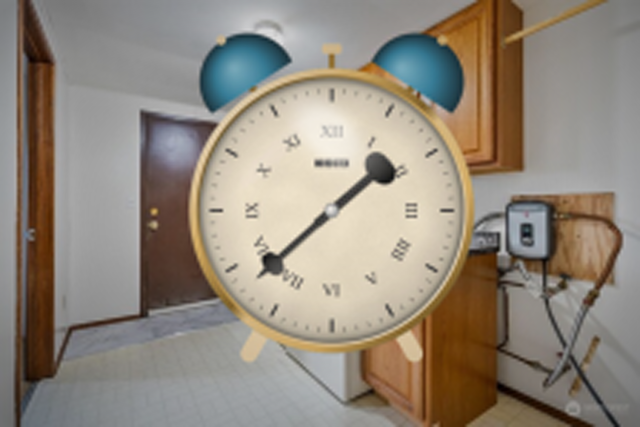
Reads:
h=1 m=38
